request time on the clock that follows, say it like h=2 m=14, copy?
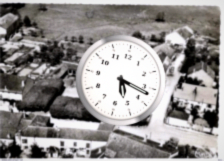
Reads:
h=5 m=17
